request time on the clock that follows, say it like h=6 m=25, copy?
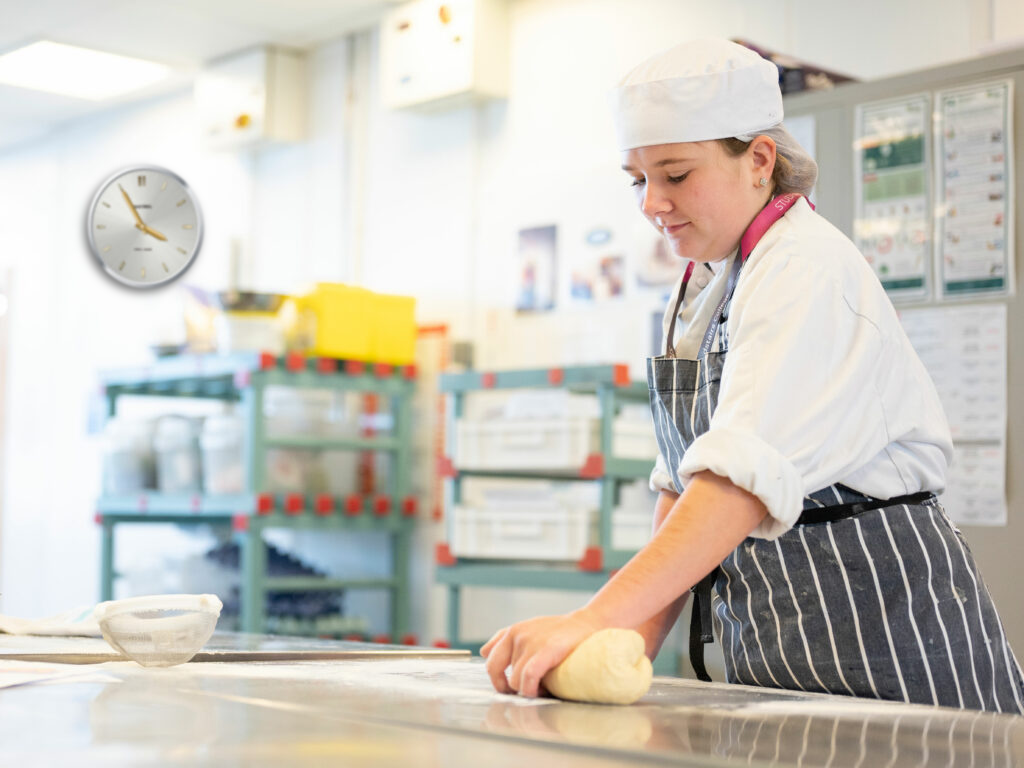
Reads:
h=3 m=55
